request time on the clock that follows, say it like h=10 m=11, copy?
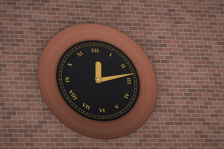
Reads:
h=12 m=13
